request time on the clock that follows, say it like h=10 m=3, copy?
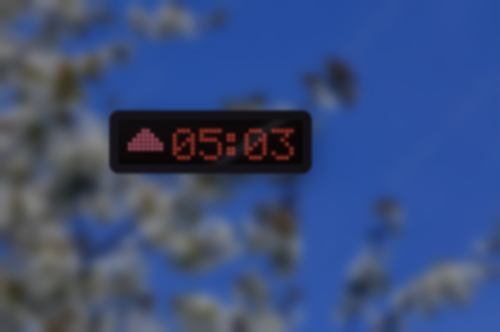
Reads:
h=5 m=3
